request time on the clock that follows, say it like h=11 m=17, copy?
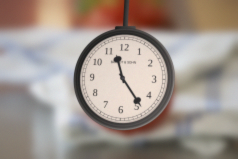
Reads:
h=11 m=24
